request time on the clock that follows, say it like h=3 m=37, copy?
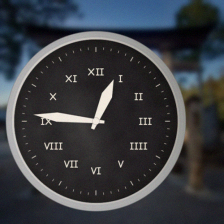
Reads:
h=12 m=46
